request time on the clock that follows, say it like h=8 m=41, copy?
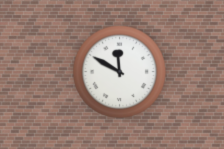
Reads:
h=11 m=50
